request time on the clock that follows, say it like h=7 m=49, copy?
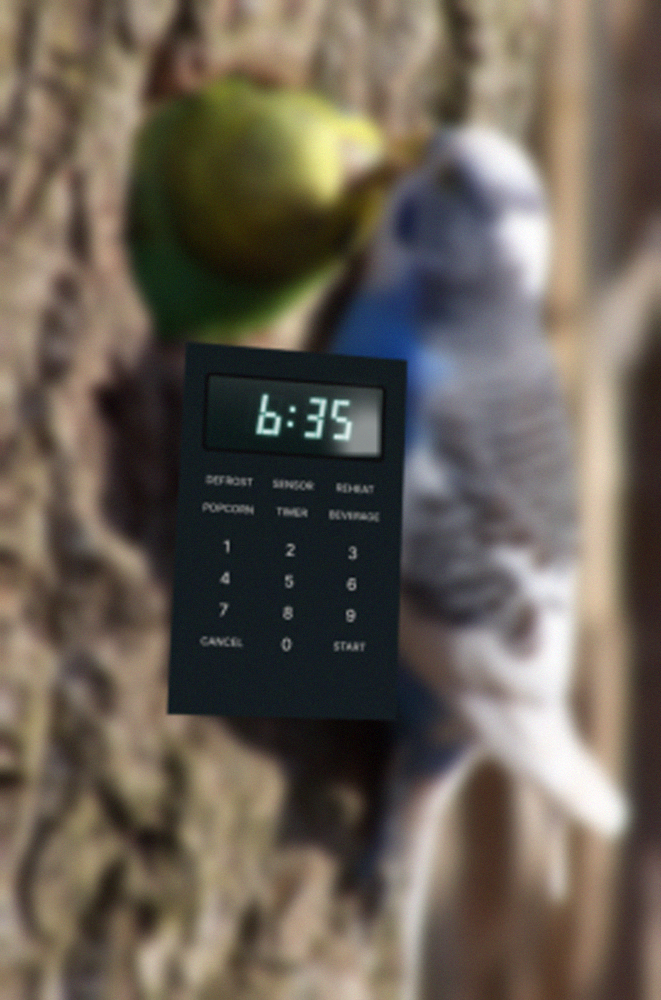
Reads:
h=6 m=35
